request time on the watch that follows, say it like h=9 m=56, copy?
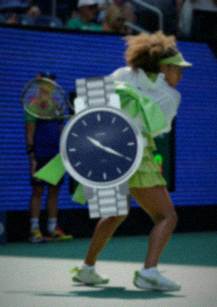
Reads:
h=10 m=20
